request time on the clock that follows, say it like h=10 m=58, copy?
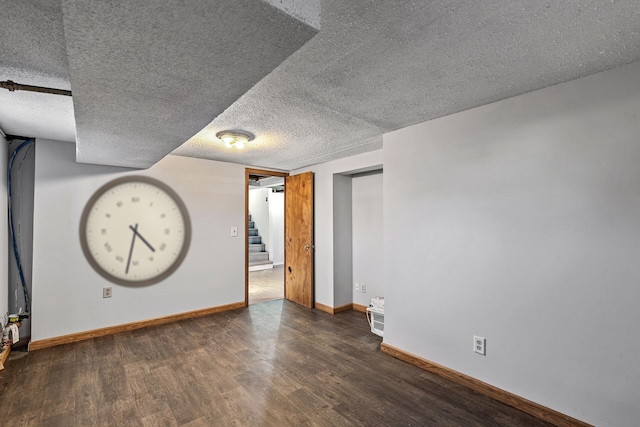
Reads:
h=4 m=32
